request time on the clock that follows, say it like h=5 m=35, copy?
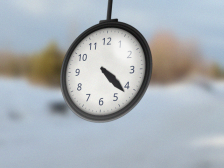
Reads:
h=4 m=22
